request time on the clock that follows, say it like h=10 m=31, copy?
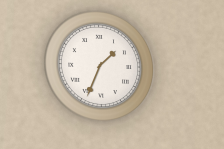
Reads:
h=1 m=34
